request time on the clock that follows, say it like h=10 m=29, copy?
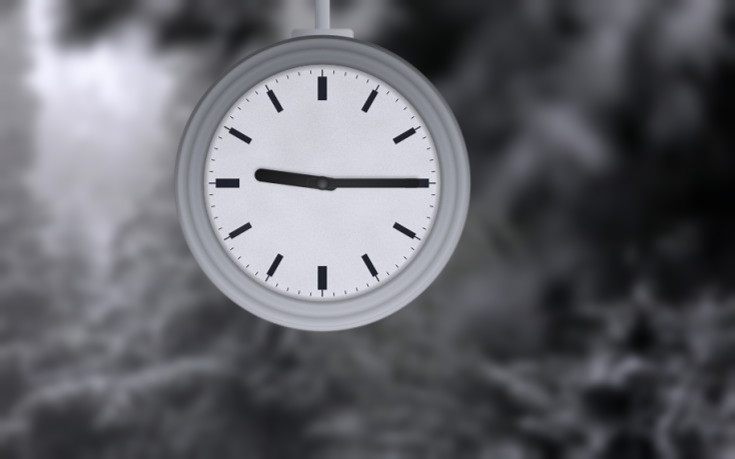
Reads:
h=9 m=15
